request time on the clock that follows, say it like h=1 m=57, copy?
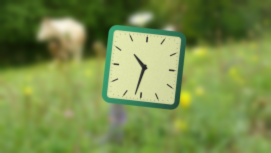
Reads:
h=10 m=32
